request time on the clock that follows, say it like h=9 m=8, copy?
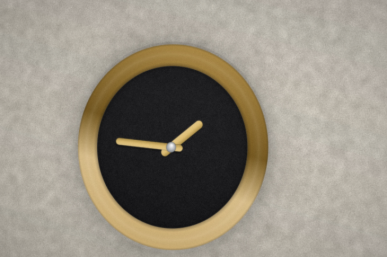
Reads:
h=1 m=46
